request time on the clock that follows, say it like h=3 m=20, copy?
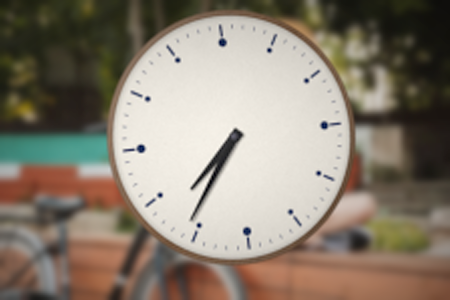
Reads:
h=7 m=36
